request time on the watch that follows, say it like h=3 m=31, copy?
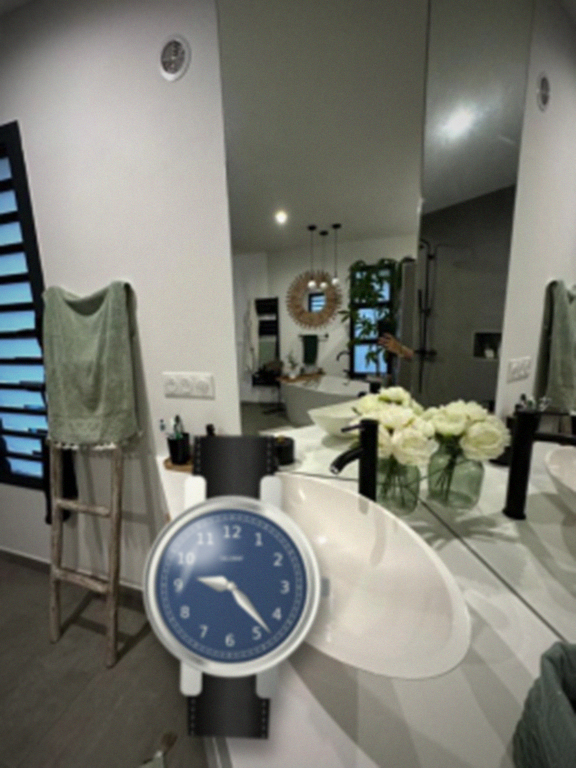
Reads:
h=9 m=23
